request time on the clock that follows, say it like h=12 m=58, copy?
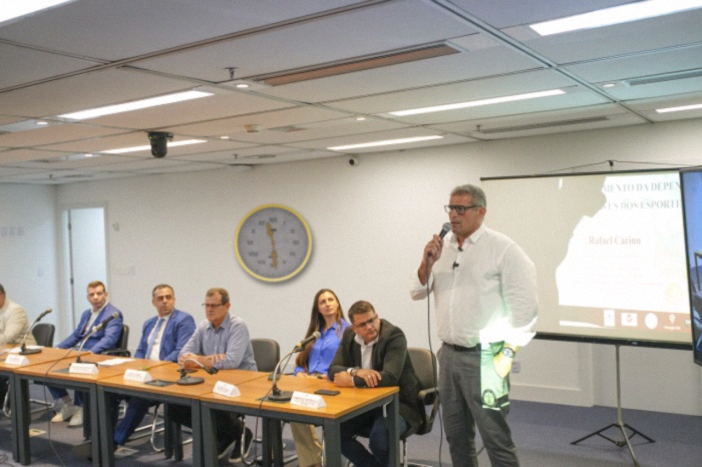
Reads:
h=11 m=29
